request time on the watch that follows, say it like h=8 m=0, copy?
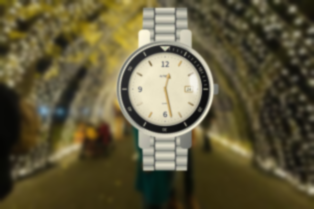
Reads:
h=12 m=28
